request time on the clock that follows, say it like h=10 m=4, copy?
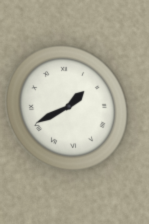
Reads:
h=1 m=41
